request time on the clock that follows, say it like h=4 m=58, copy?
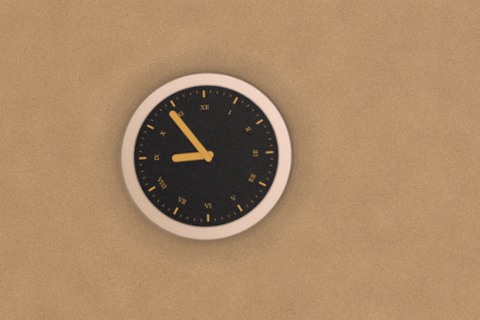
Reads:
h=8 m=54
